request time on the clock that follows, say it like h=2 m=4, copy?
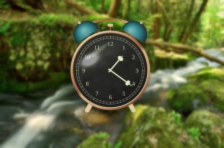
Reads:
h=1 m=21
